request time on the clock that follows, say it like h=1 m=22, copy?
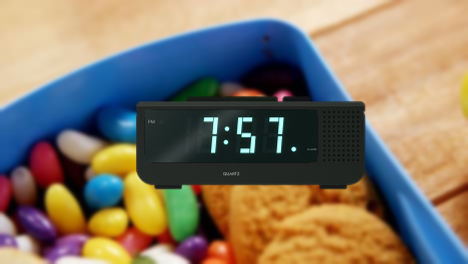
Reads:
h=7 m=57
